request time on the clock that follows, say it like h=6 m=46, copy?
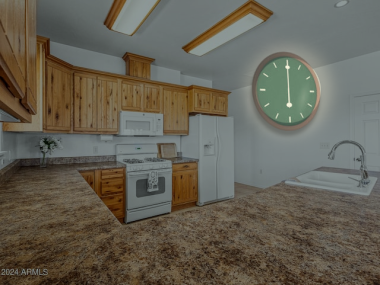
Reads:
h=6 m=0
